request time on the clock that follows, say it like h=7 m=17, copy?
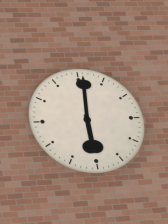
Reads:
h=6 m=1
